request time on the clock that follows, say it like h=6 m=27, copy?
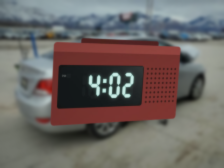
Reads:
h=4 m=2
